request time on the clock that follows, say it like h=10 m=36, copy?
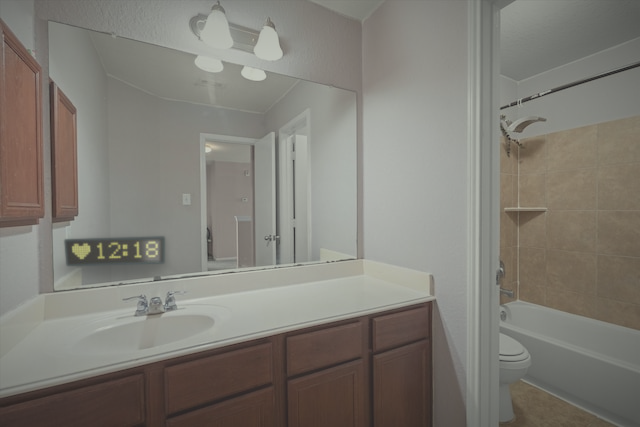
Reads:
h=12 m=18
